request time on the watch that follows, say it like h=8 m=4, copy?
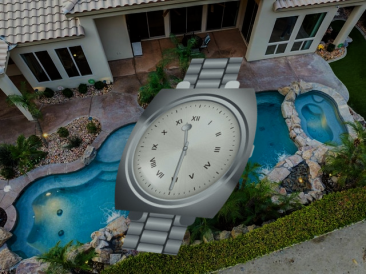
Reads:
h=11 m=30
